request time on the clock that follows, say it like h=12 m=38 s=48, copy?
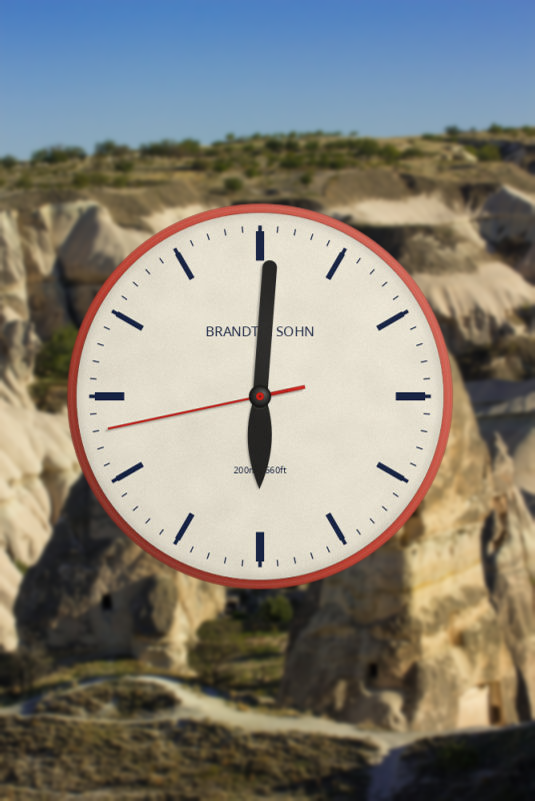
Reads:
h=6 m=0 s=43
